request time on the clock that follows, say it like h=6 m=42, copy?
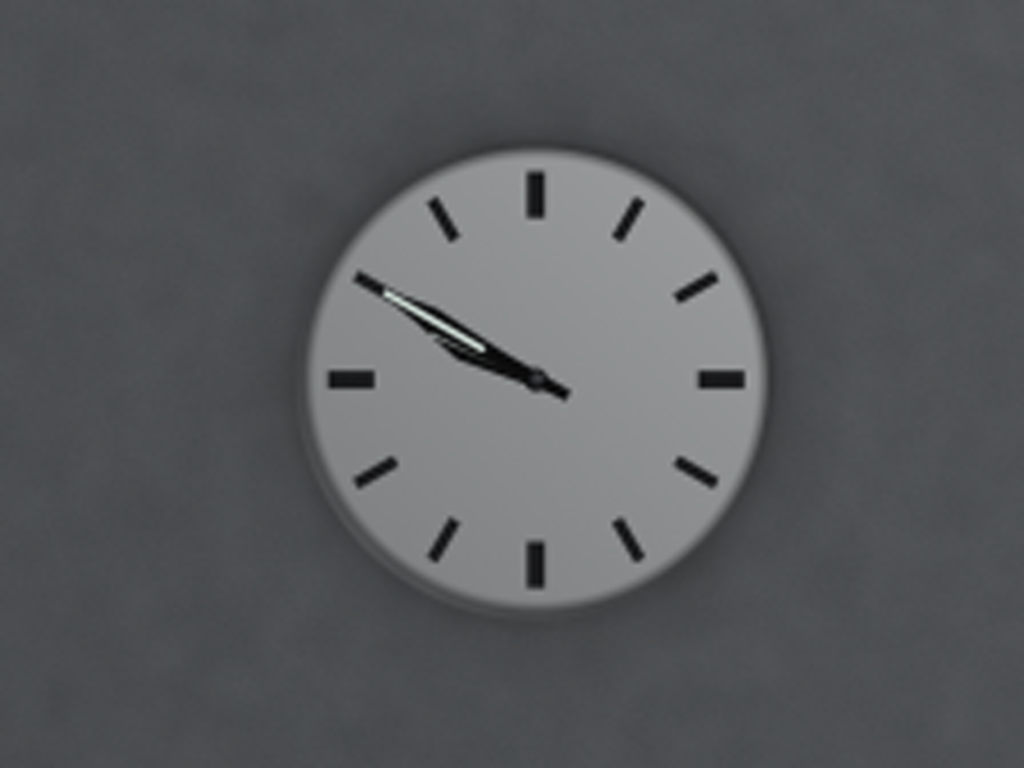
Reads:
h=9 m=50
